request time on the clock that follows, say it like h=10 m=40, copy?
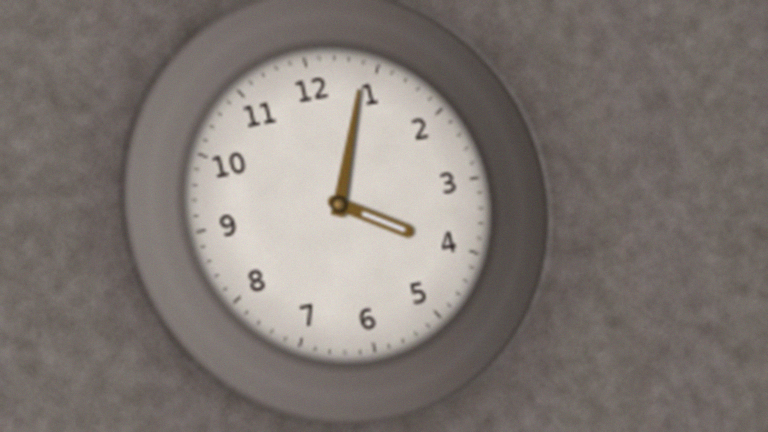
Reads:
h=4 m=4
